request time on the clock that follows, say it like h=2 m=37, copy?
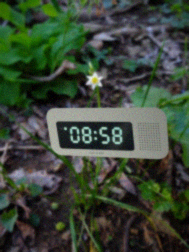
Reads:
h=8 m=58
